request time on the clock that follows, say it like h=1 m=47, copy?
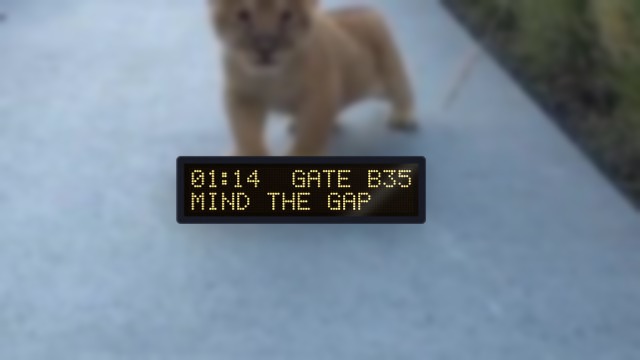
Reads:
h=1 m=14
